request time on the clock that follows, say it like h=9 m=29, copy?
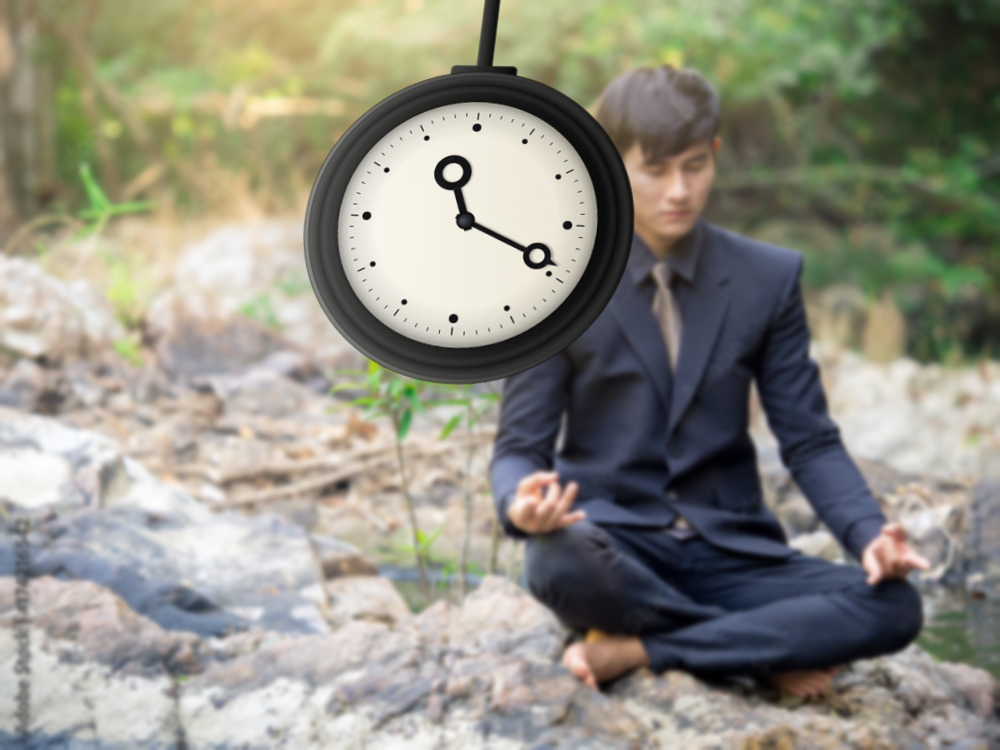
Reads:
h=11 m=19
